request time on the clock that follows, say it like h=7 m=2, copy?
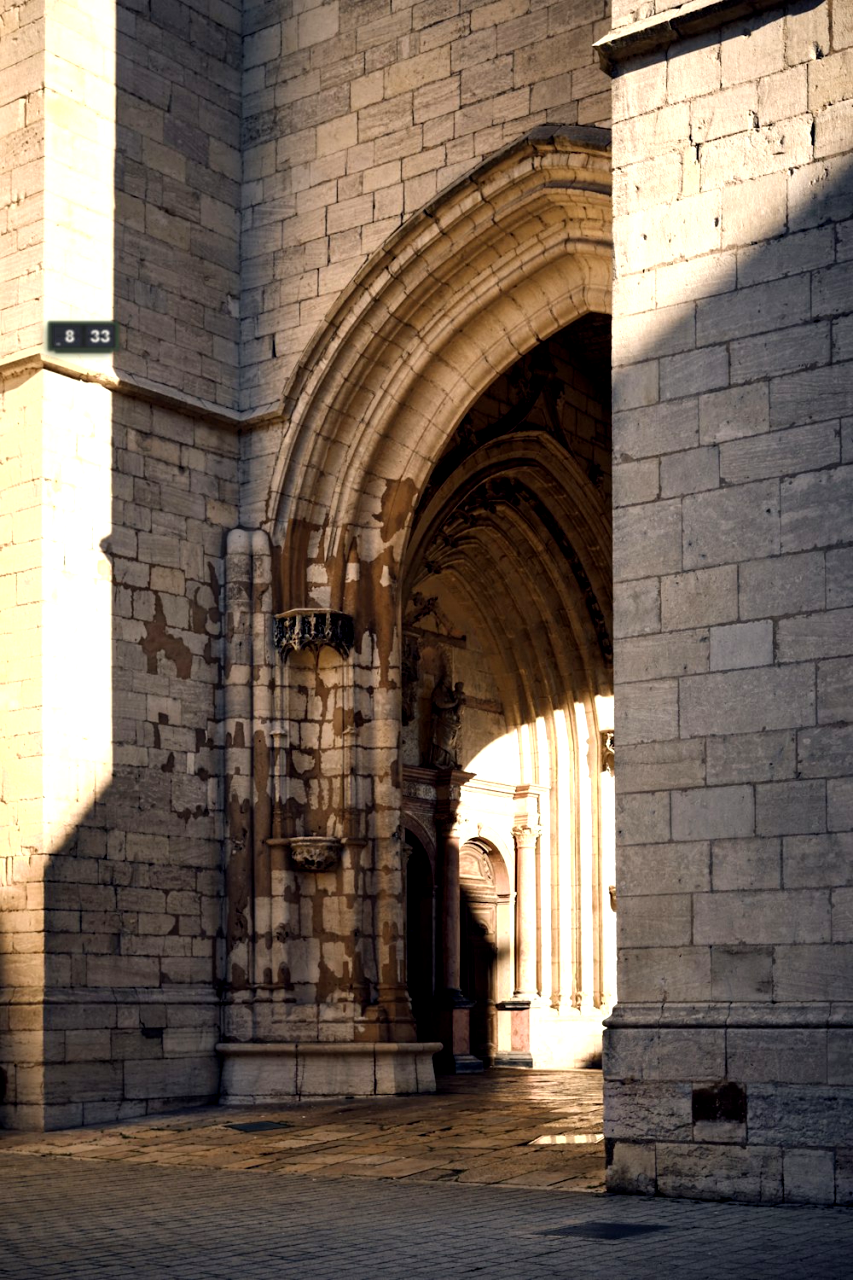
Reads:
h=8 m=33
